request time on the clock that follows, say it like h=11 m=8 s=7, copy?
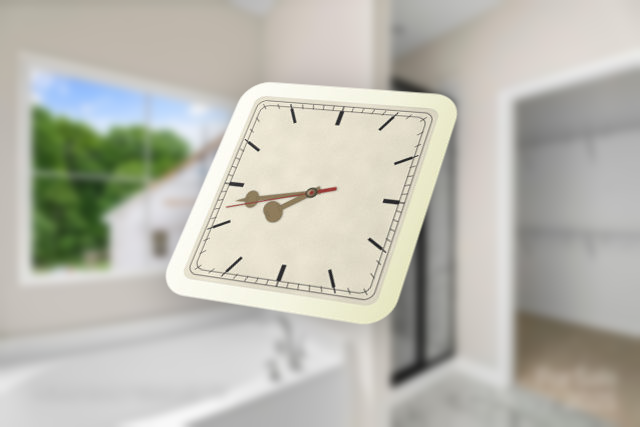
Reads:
h=7 m=42 s=42
